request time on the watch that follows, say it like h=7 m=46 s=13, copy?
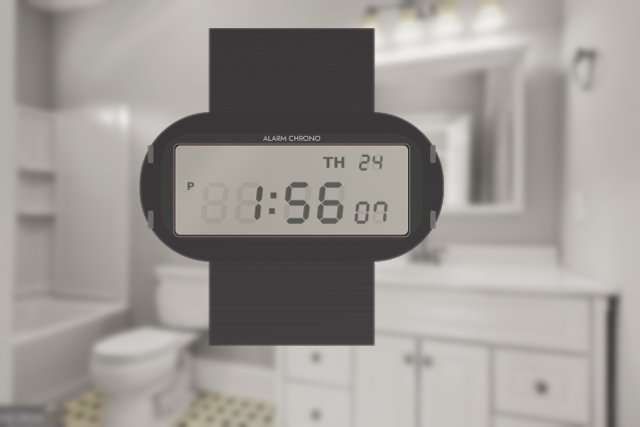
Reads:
h=1 m=56 s=7
